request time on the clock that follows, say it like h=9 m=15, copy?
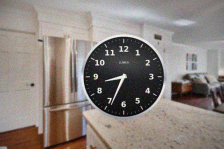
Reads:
h=8 m=34
